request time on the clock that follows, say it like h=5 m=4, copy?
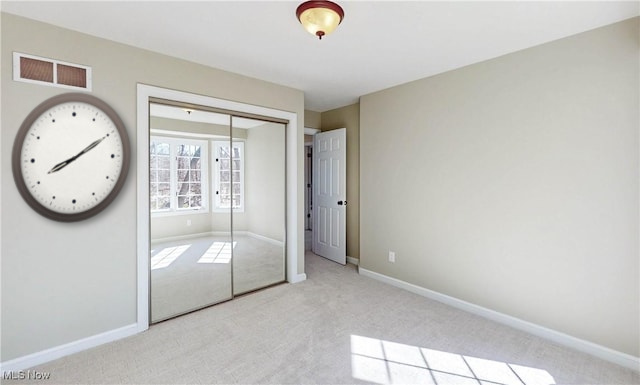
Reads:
h=8 m=10
